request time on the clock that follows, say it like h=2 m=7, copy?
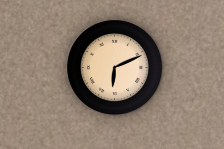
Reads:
h=6 m=11
